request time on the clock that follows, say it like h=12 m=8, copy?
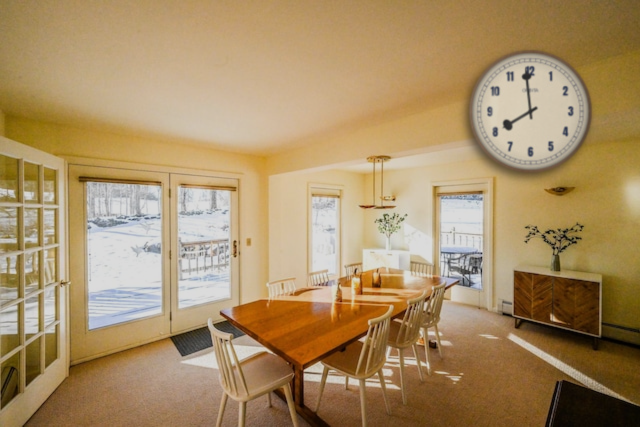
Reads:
h=7 m=59
